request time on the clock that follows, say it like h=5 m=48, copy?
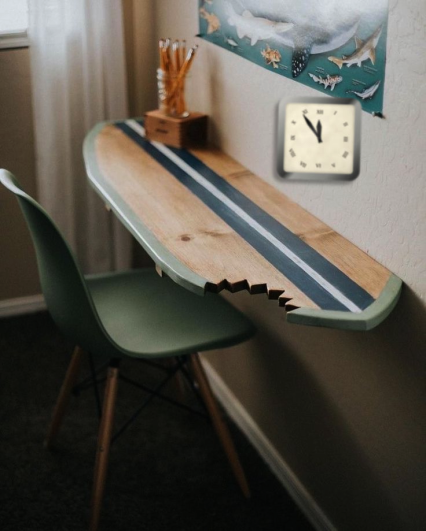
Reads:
h=11 m=54
